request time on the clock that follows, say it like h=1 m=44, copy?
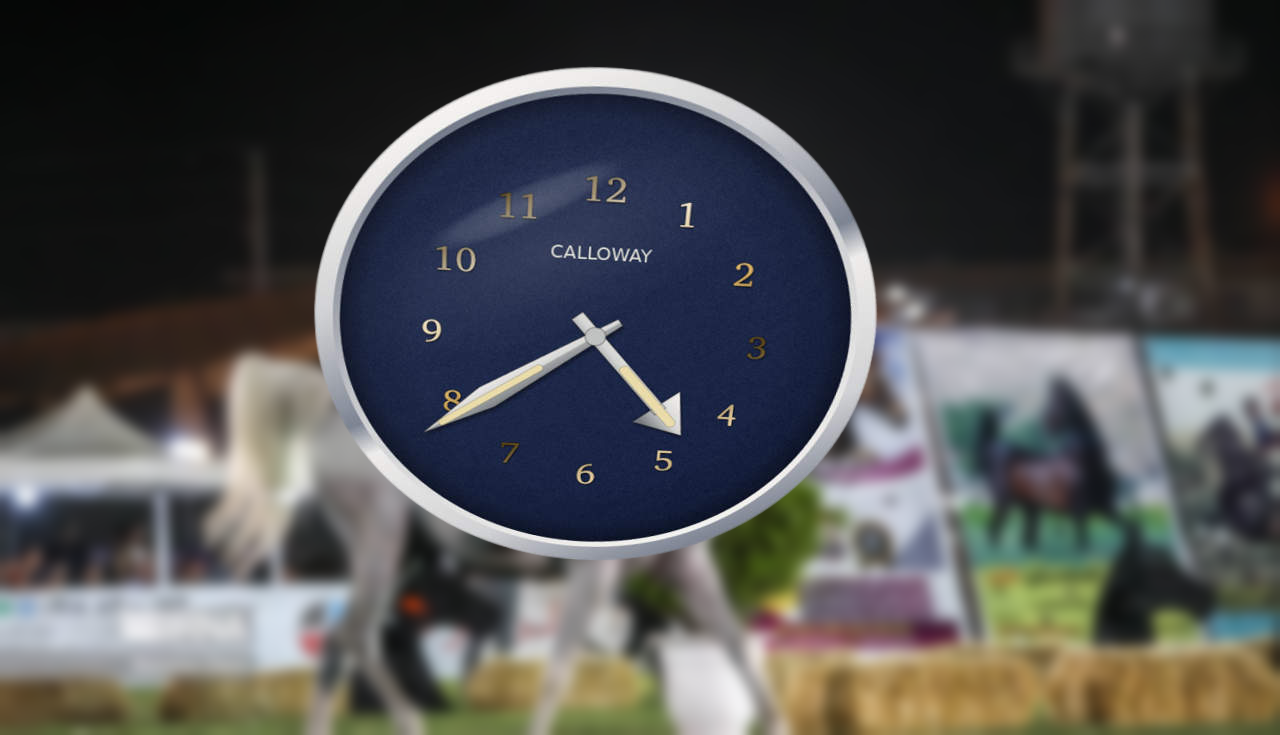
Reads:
h=4 m=39
